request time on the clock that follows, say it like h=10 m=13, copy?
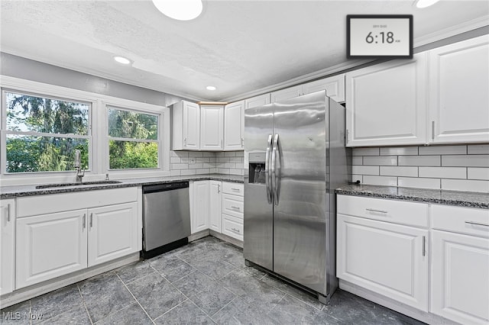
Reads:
h=6 m=18
